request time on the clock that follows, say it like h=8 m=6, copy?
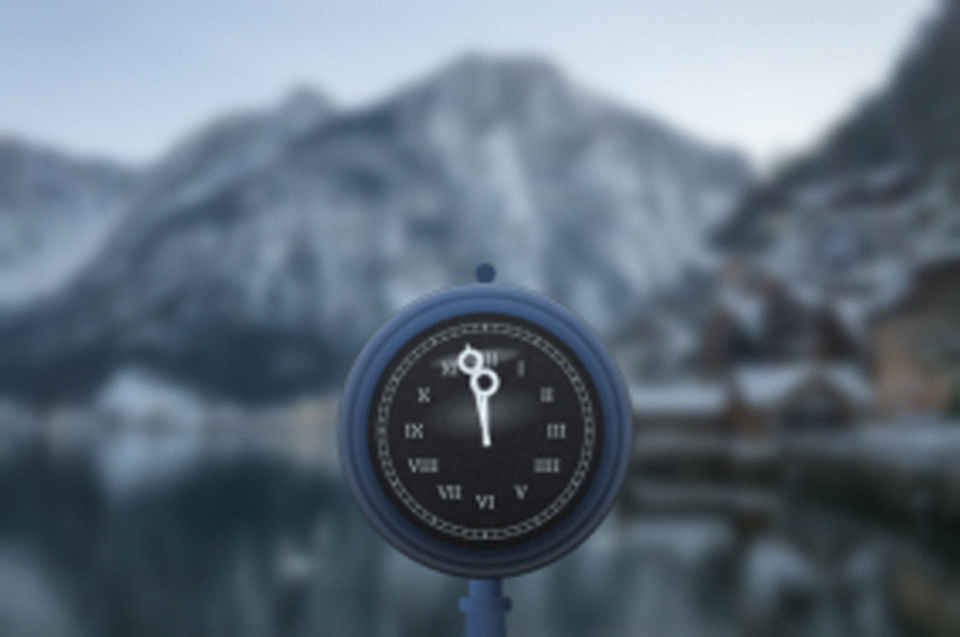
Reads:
h=11 m=58
